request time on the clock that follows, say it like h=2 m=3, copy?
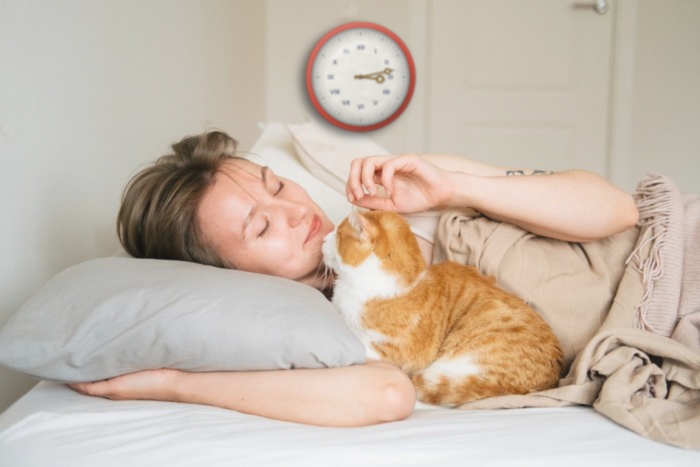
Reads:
h=3 m=13
